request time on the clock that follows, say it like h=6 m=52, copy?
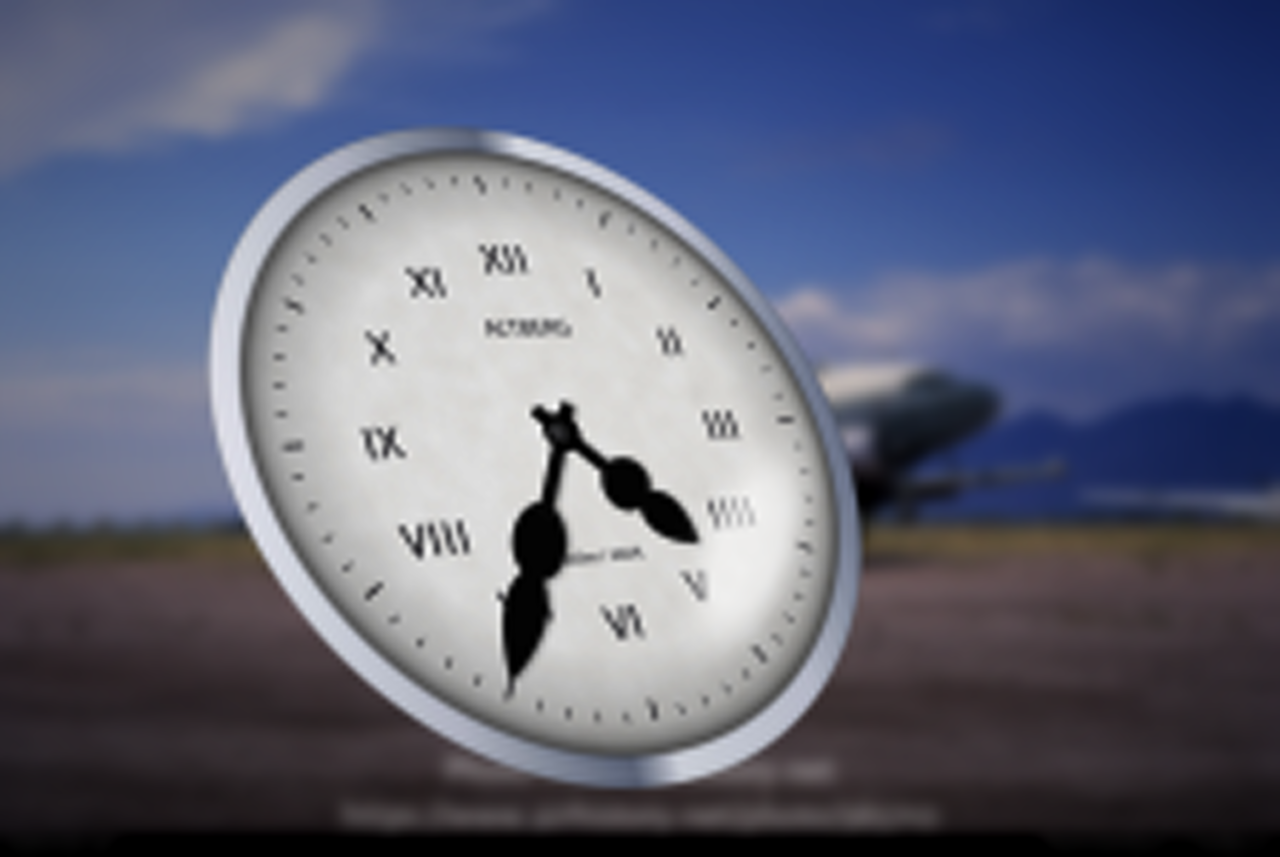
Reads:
h=4 m=35
